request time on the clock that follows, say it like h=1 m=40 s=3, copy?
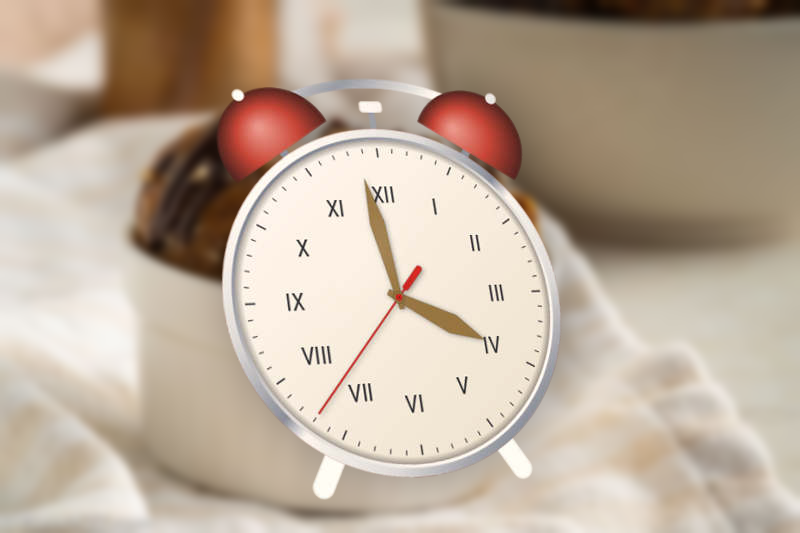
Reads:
h=3 m=58 s=37
